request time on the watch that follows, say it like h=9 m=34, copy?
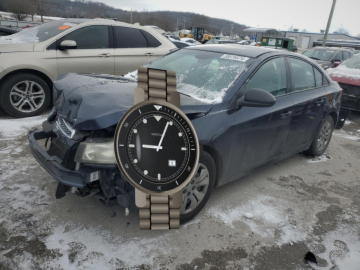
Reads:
h=9 m=4
